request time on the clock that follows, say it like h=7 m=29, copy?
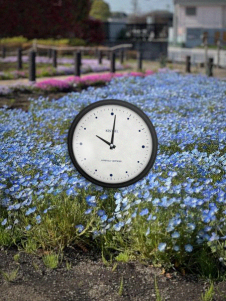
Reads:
h=10 m=1
